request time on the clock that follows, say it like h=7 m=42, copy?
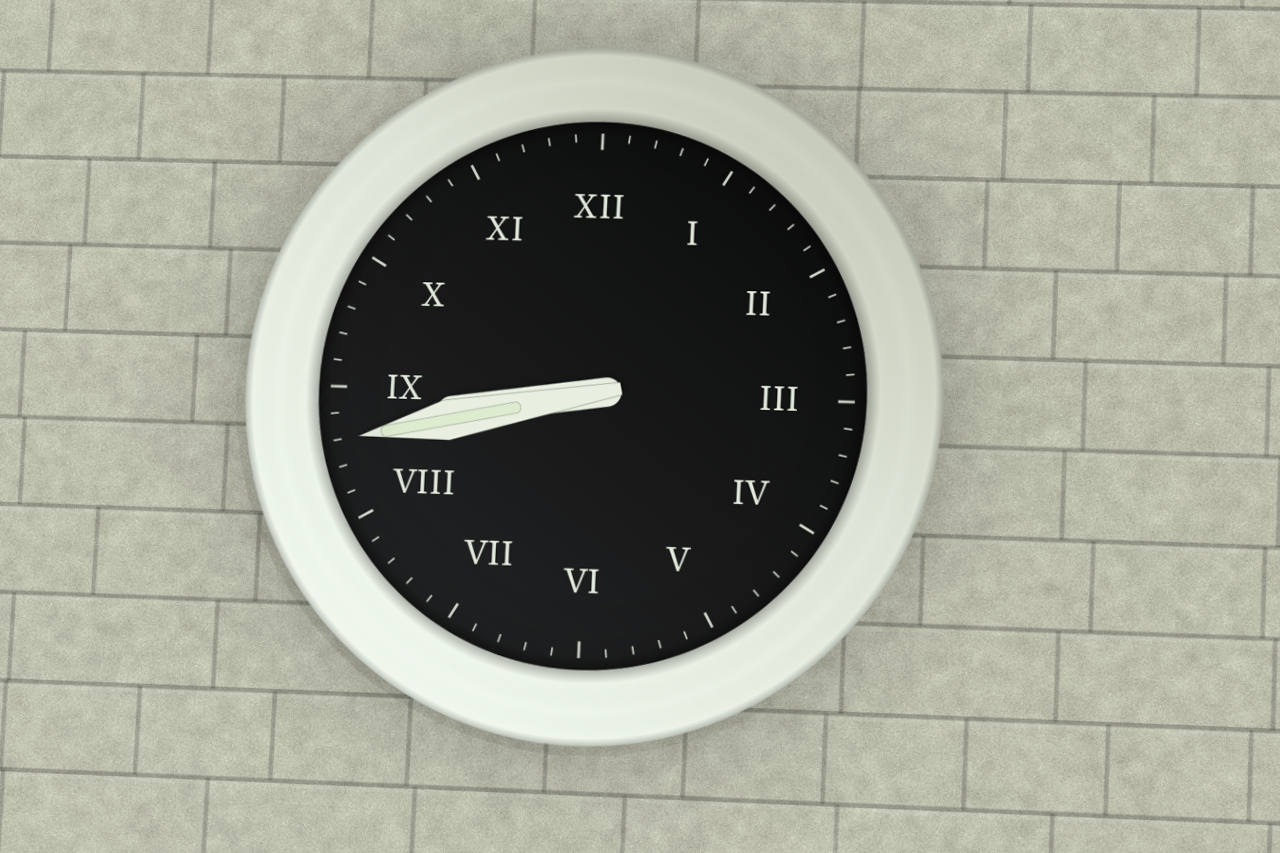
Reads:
h=8 m=43
